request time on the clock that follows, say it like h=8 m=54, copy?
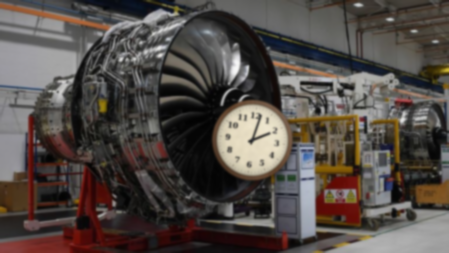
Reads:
h=2 m=2
